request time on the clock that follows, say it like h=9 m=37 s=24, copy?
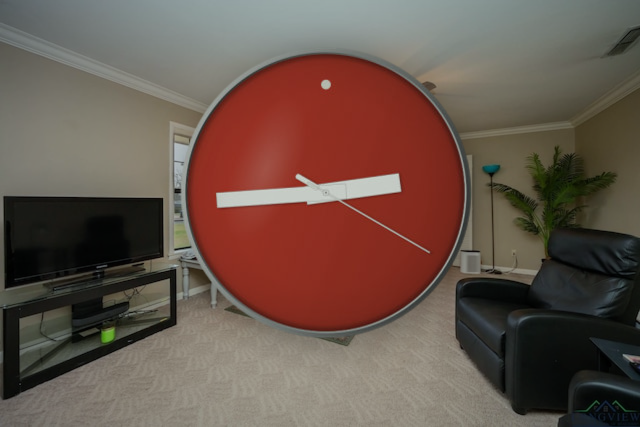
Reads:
h=2 m=44 s=20
